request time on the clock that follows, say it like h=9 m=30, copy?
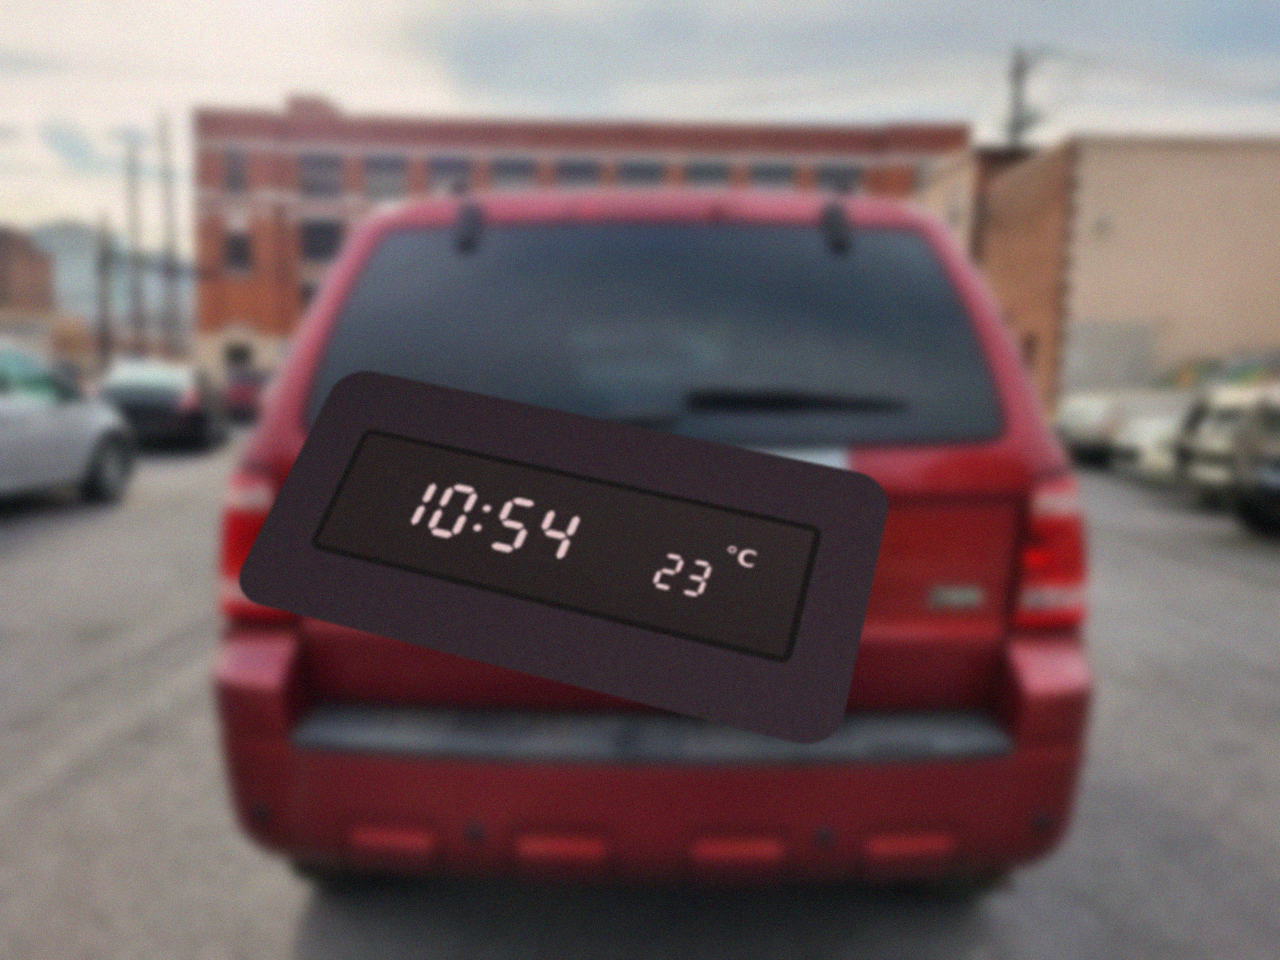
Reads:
h=10 m=54
